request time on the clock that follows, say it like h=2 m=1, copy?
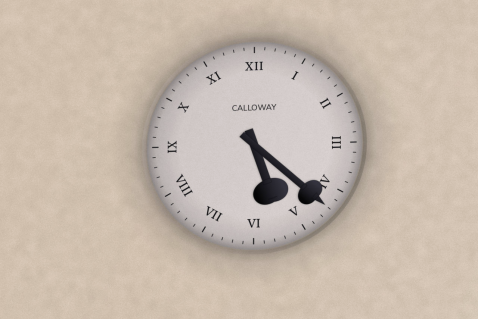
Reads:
h=5 m=22
